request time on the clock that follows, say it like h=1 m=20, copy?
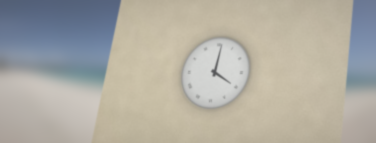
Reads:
h=4 m=1
